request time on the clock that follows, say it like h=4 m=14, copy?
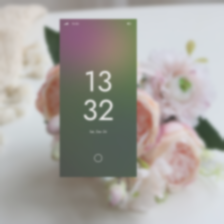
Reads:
h=13 m=32
